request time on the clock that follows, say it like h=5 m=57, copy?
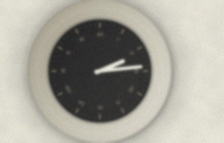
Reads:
h=2 m=14
